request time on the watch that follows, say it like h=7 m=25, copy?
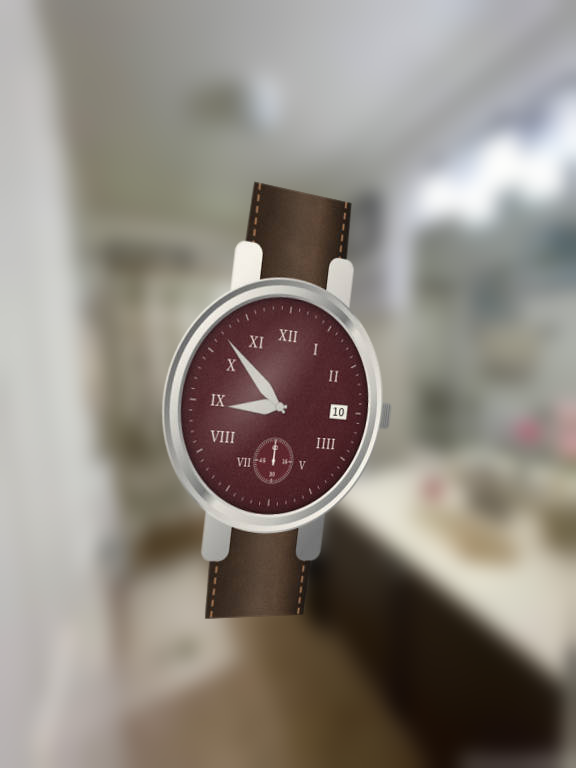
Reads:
h=8 m=52
